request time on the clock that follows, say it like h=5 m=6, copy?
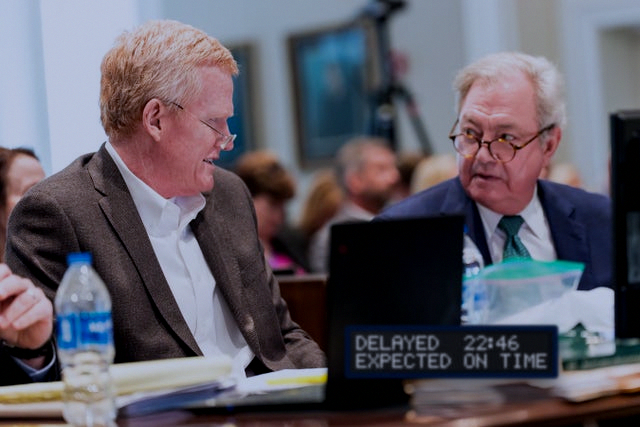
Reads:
h=22 m=46
